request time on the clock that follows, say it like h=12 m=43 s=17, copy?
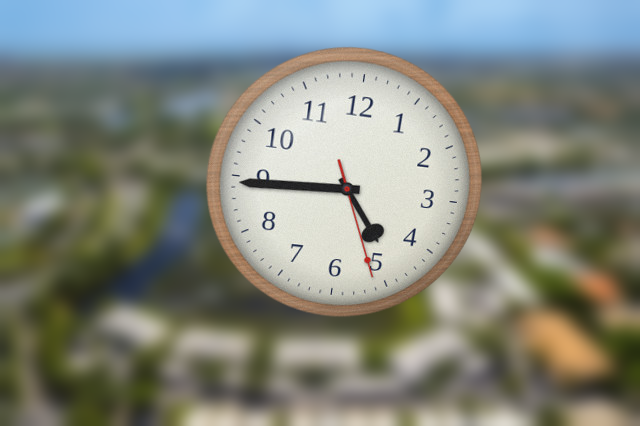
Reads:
h=4 m=44 s=26
